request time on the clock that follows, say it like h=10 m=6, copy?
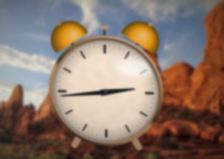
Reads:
h=2 m=44
